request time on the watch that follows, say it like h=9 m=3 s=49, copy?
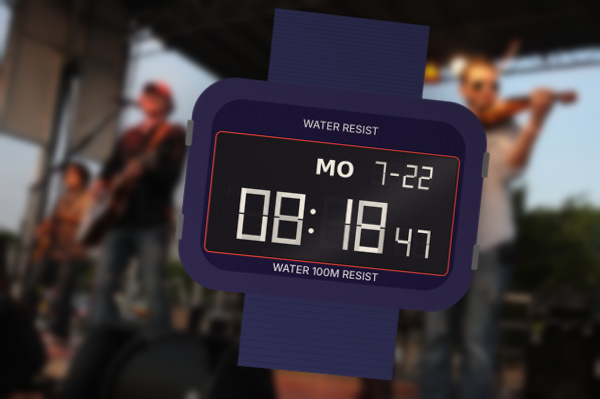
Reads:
h=8 m=18 s=47
